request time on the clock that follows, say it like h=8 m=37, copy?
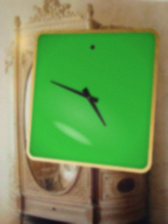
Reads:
h=4 m=48
